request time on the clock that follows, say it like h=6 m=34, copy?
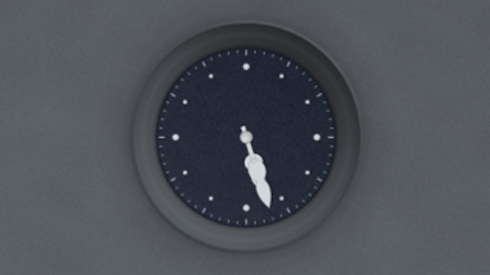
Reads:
h=5 m=27
